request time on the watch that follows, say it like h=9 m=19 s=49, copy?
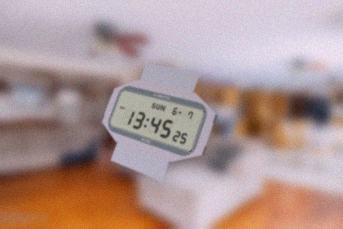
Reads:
h=13 m=45 s=25
